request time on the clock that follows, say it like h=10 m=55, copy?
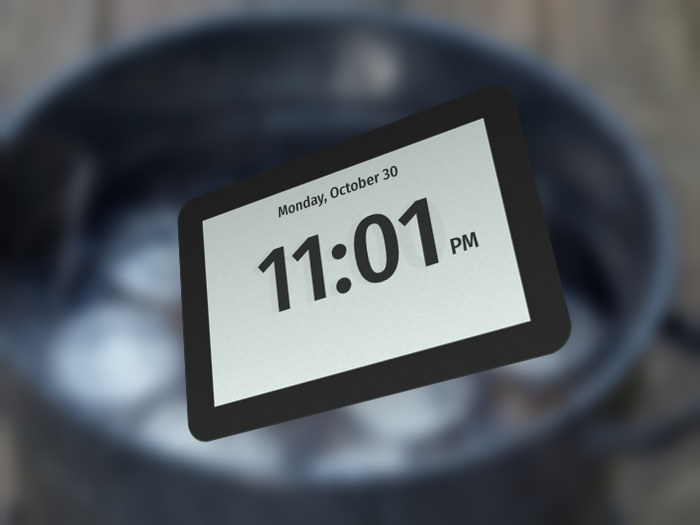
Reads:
h=11 m=1
